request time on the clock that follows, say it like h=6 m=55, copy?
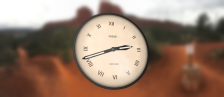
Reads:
h=2 m=42
